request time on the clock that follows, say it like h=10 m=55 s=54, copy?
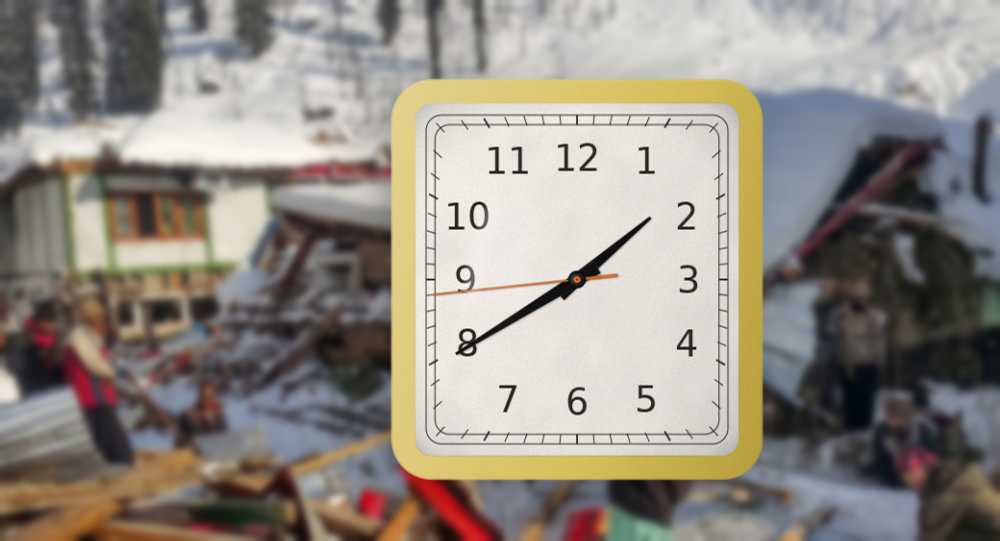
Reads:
h=1 m=39 s=44
